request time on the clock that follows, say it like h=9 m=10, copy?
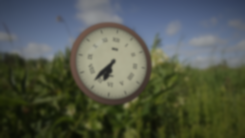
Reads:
h=6 m=36
